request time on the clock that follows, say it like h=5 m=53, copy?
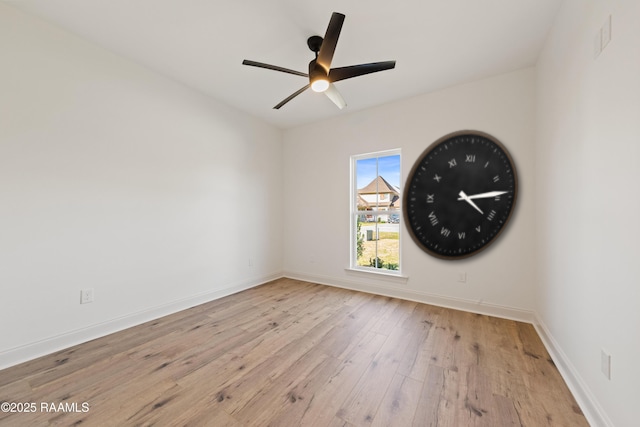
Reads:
h=4 m=14
